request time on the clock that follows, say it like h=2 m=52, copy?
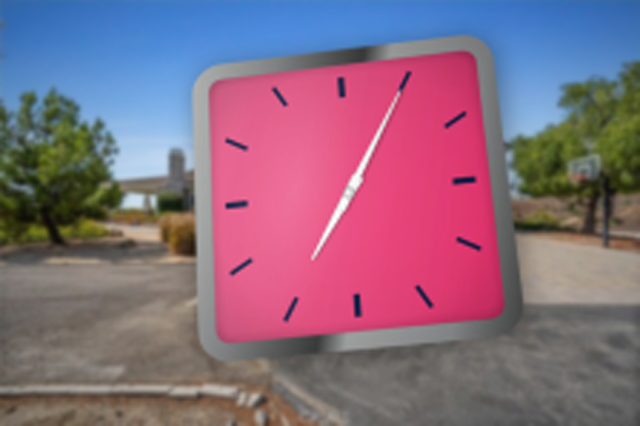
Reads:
h=7 m=5
